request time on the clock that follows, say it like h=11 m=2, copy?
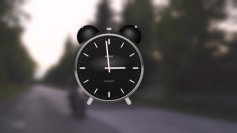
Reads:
h=2 m=59
